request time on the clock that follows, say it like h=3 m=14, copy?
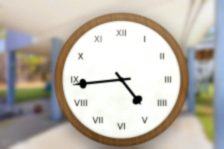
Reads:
h=4 m=44
